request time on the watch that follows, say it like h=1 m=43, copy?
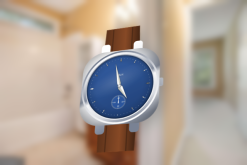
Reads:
h=4 m=58
